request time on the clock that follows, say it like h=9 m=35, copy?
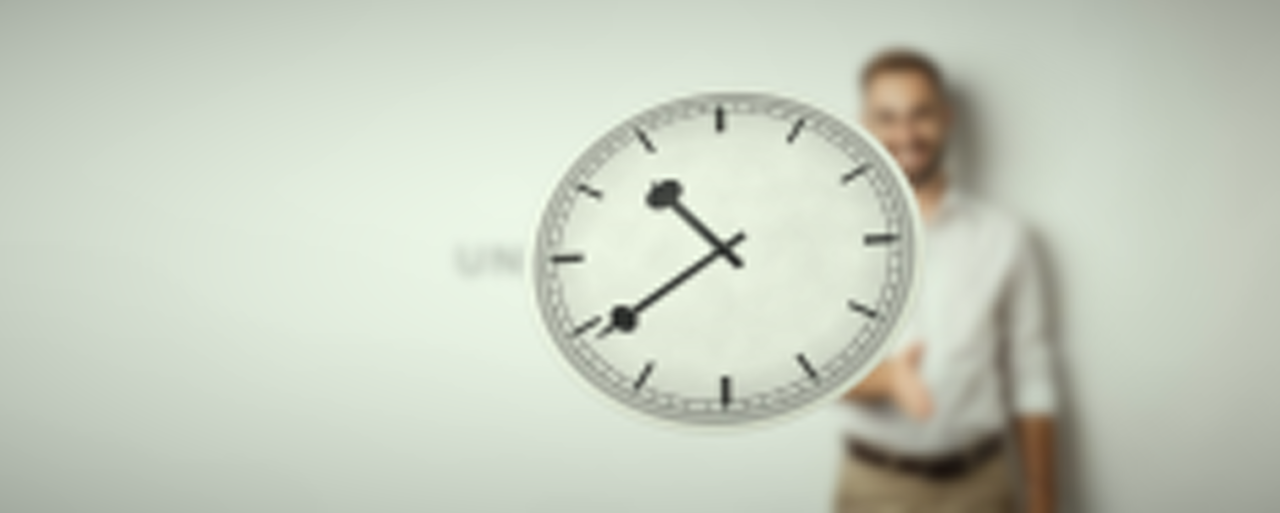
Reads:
h=10 m=39
